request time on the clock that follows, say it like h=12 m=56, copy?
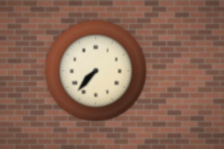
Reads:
h=7 m=37
